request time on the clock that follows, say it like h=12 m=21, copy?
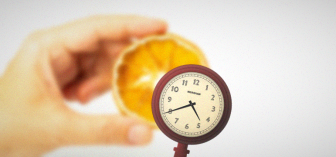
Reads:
h=4 m=40
